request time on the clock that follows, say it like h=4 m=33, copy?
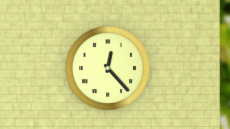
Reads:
h=12 m=23
